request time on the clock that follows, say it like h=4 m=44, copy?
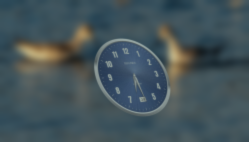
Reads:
h=6 m=29
